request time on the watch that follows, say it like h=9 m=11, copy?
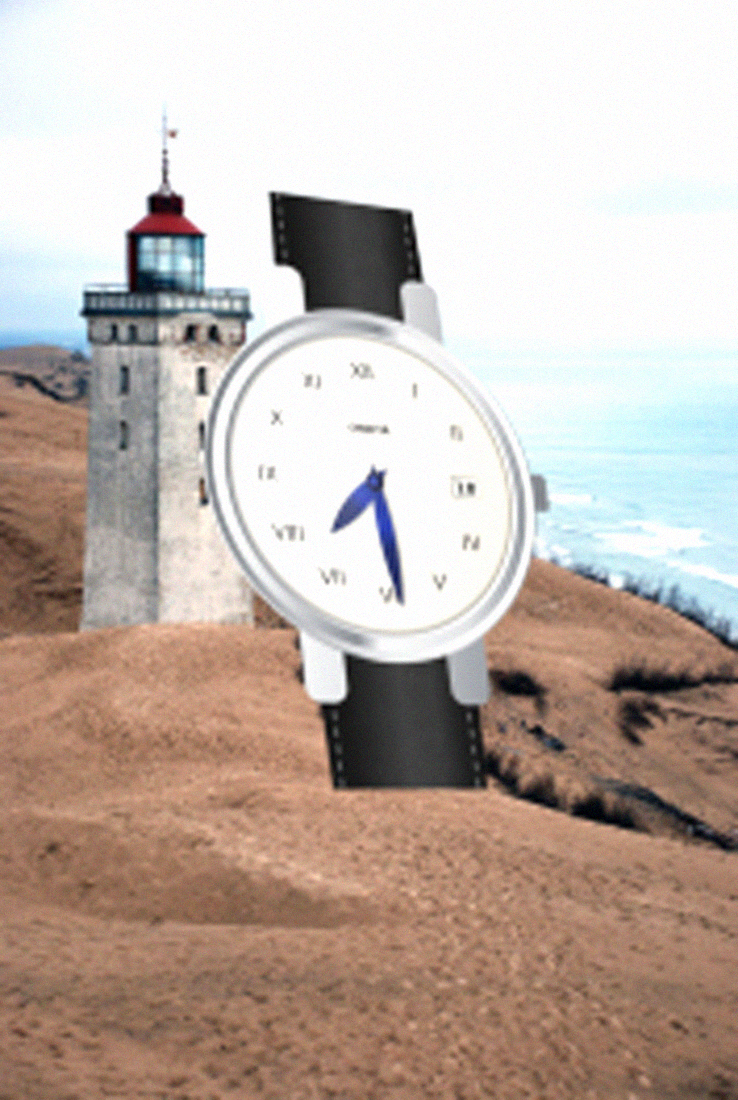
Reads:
h=7 m=29
